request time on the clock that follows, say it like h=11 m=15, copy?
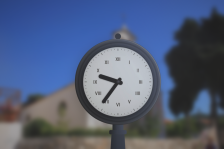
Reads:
h=9 m=36
